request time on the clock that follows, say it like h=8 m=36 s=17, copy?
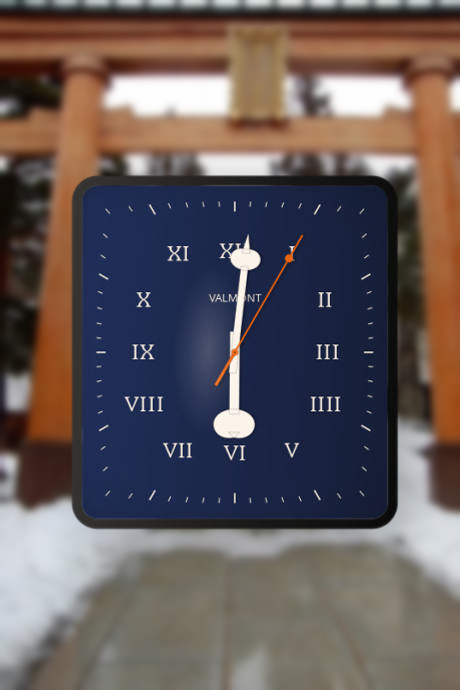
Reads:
h=6 m=1 s=5
